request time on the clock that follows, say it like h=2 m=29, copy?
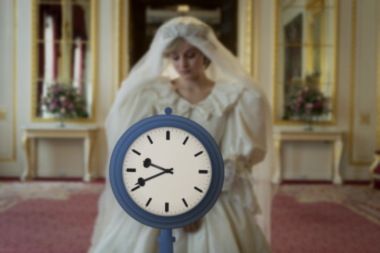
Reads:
h=9 m=41
